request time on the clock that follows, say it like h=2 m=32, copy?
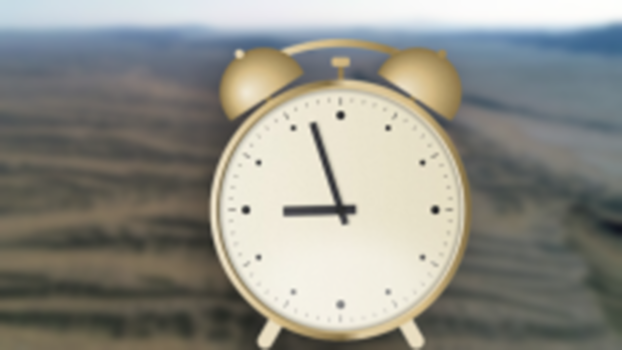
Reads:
h=8 m=57
